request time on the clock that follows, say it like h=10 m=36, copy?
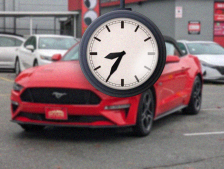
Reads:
h=8 m=35
